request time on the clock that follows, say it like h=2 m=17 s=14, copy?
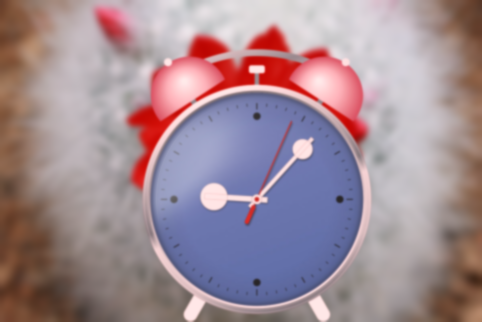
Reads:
h=9 m=7 s=4
